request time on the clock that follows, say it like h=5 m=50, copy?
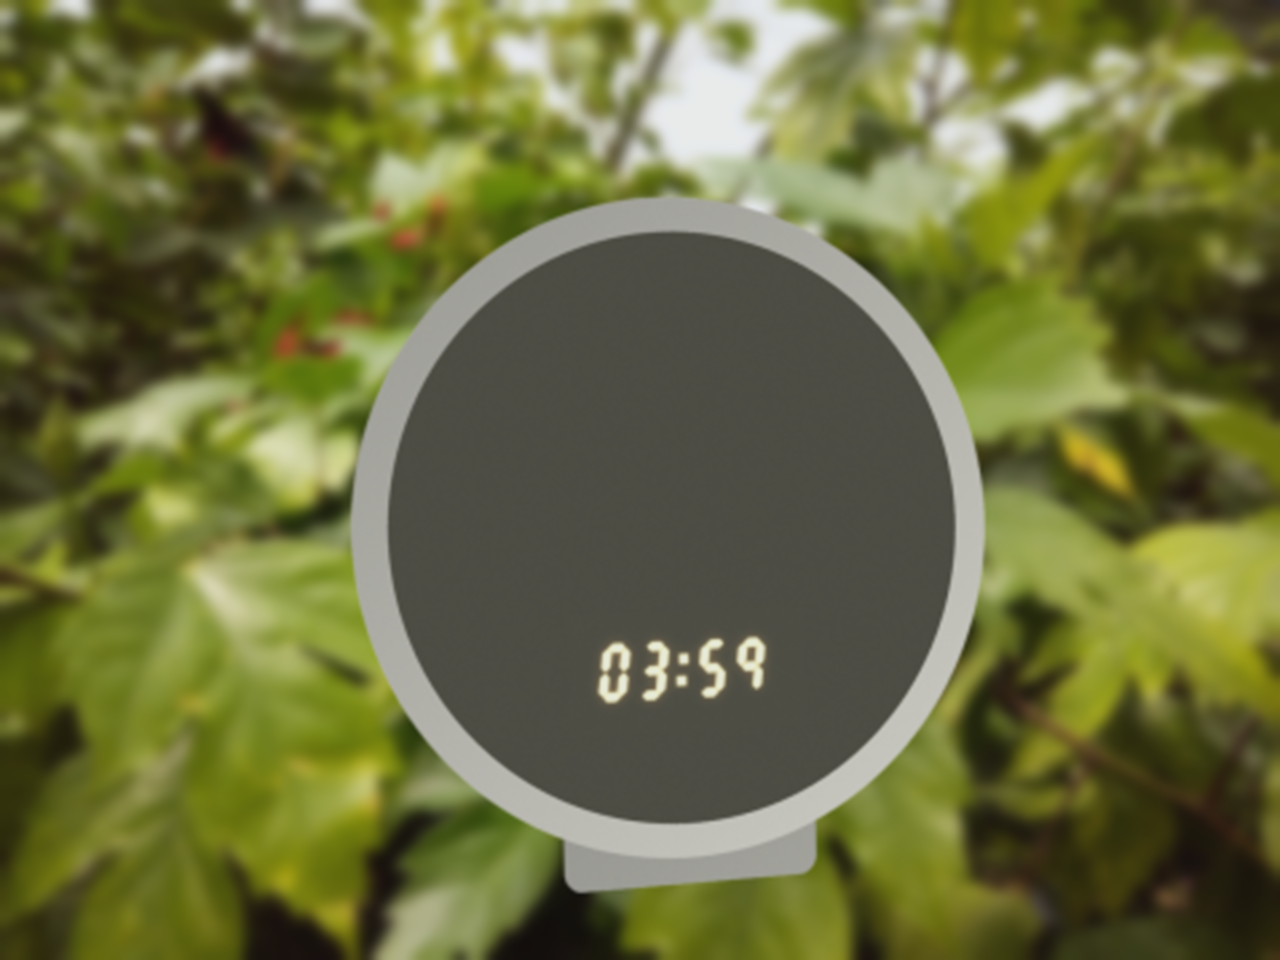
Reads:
h=3 m=59
